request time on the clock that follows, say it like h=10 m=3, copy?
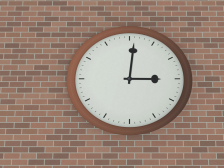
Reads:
h=3 m=1
